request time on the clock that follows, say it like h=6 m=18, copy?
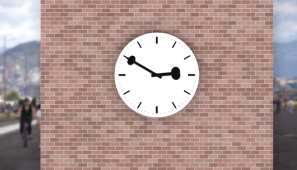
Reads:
h=2 m=50
